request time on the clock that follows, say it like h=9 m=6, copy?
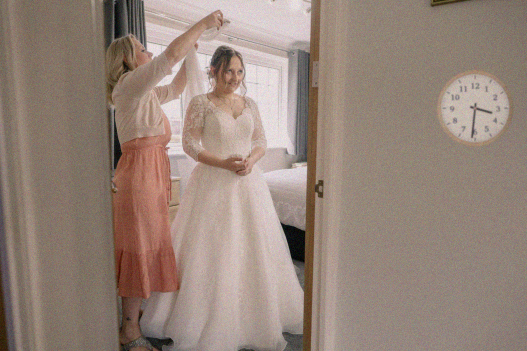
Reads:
h=3 m=31
